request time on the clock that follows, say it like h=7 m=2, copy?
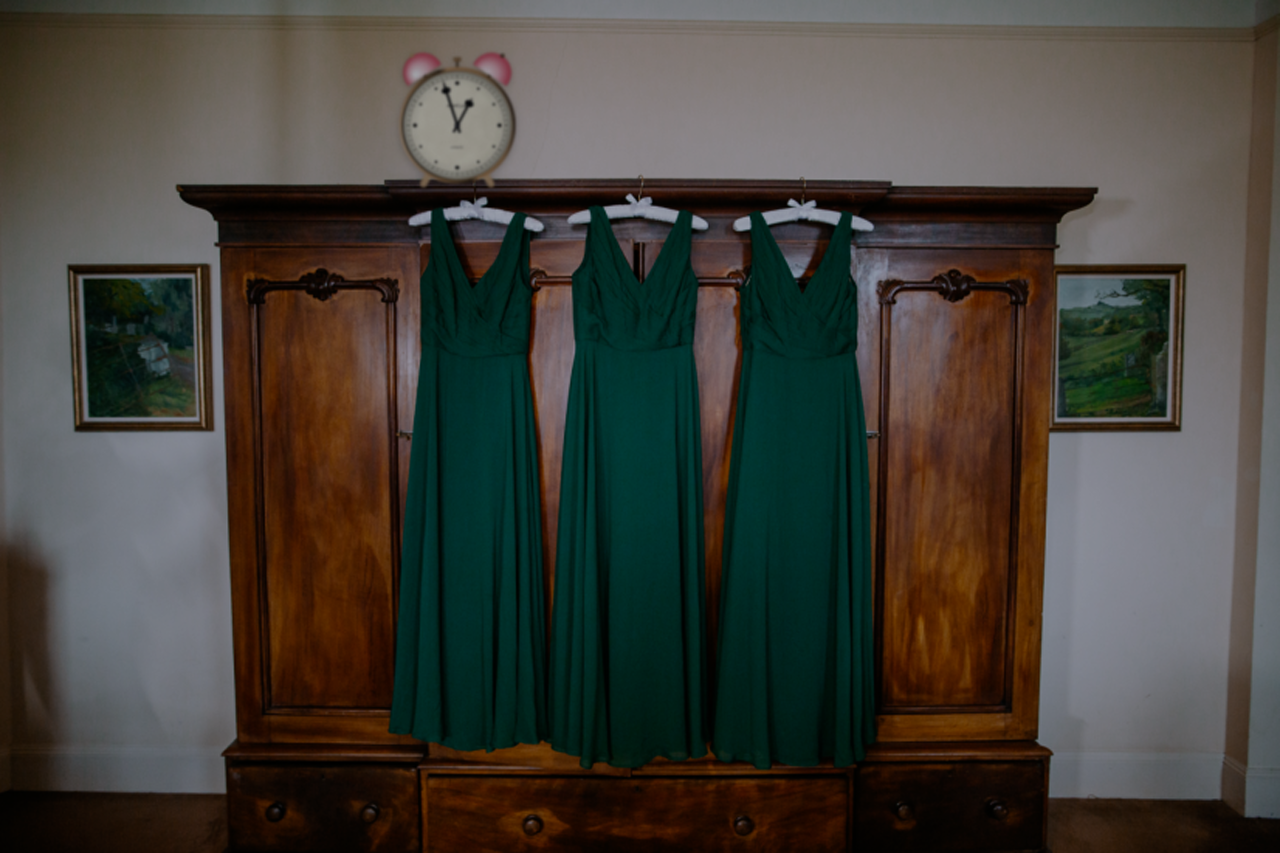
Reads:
h=12 m=57
